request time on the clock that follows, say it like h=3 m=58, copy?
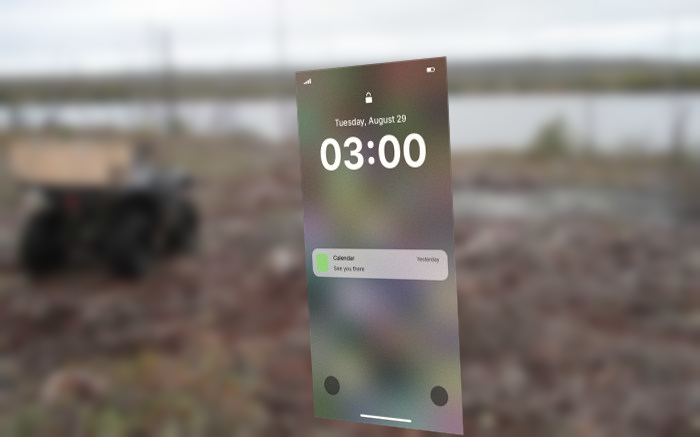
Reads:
h=3 m=0
